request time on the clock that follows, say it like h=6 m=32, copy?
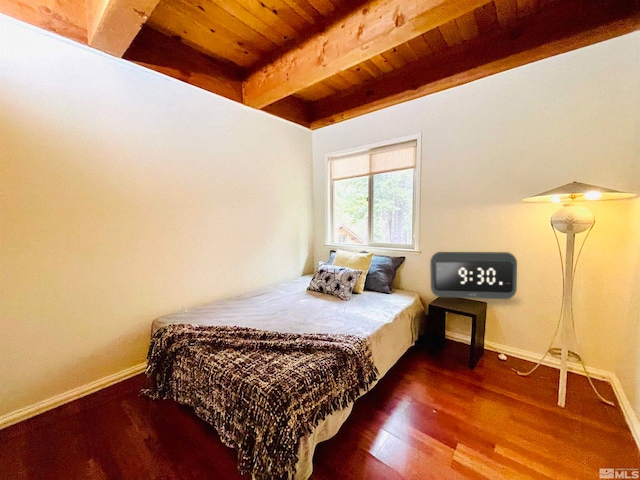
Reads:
h=9 m=30
